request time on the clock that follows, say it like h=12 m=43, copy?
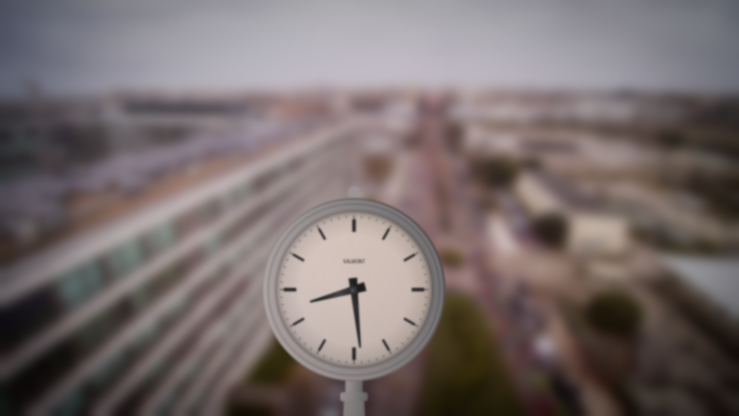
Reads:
h=8 m=29
